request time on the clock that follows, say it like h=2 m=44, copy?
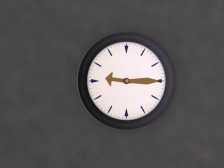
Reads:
h=9 m=15
